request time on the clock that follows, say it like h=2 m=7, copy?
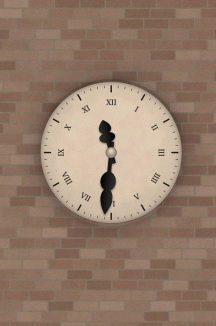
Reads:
h=11 m=31
